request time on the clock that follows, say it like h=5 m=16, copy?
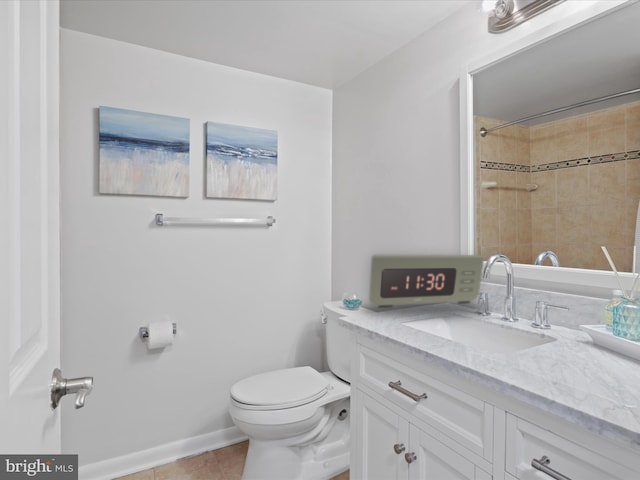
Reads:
h=11 m=30
